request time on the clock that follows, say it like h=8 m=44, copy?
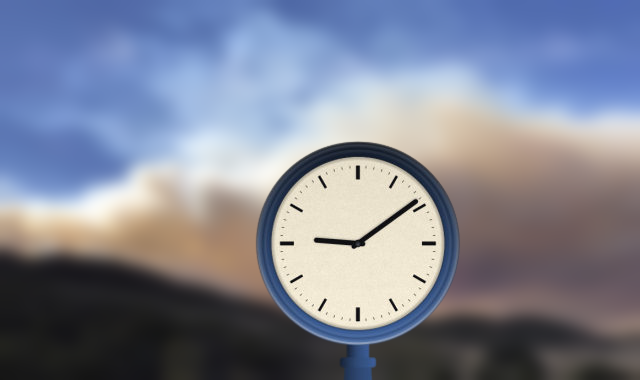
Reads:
h=9 m=9
